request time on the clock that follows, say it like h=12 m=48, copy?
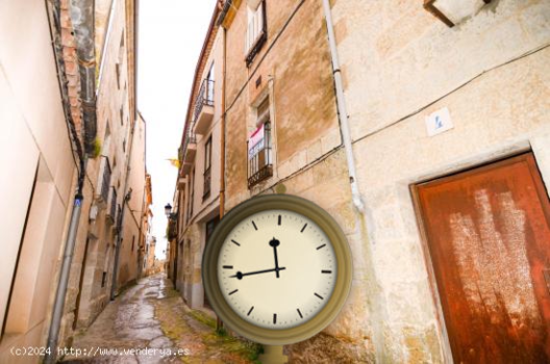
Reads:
h=11 m=43
